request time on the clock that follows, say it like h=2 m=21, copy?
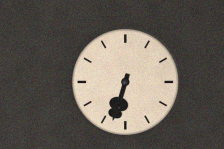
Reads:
h=6 m=33
